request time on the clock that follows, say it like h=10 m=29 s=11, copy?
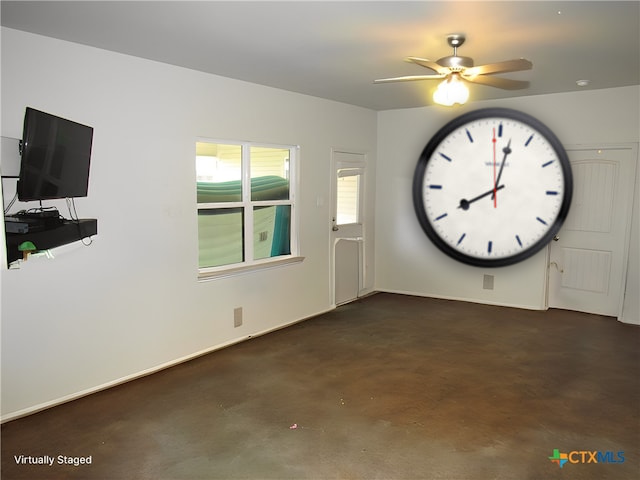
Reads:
h=8 m=1 s=59
